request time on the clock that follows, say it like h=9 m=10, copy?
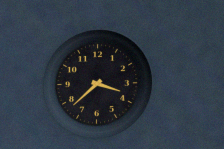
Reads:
h=3 m=38
